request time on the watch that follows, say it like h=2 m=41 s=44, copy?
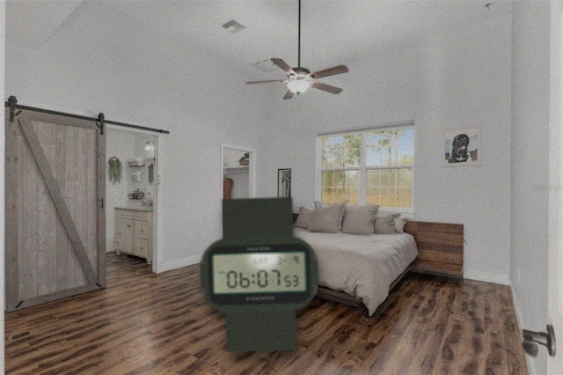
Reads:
h=6 m=7 s=53
